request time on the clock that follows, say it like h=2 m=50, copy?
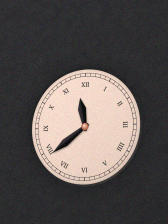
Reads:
h=11 m=39
